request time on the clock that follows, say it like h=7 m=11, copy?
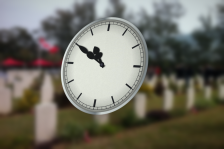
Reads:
h=10 m=50
